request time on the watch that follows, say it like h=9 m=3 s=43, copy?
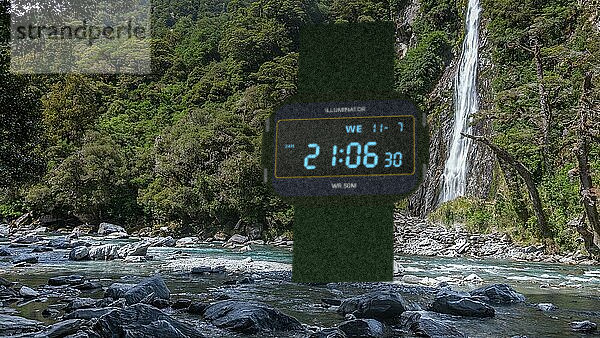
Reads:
h=21 m=6 s=30
